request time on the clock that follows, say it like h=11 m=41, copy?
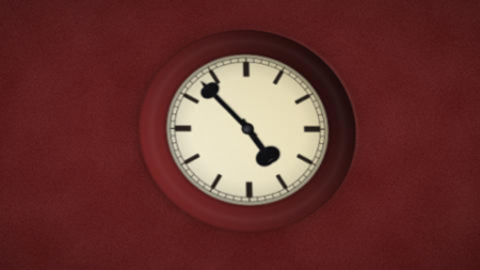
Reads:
h=4 m=53
